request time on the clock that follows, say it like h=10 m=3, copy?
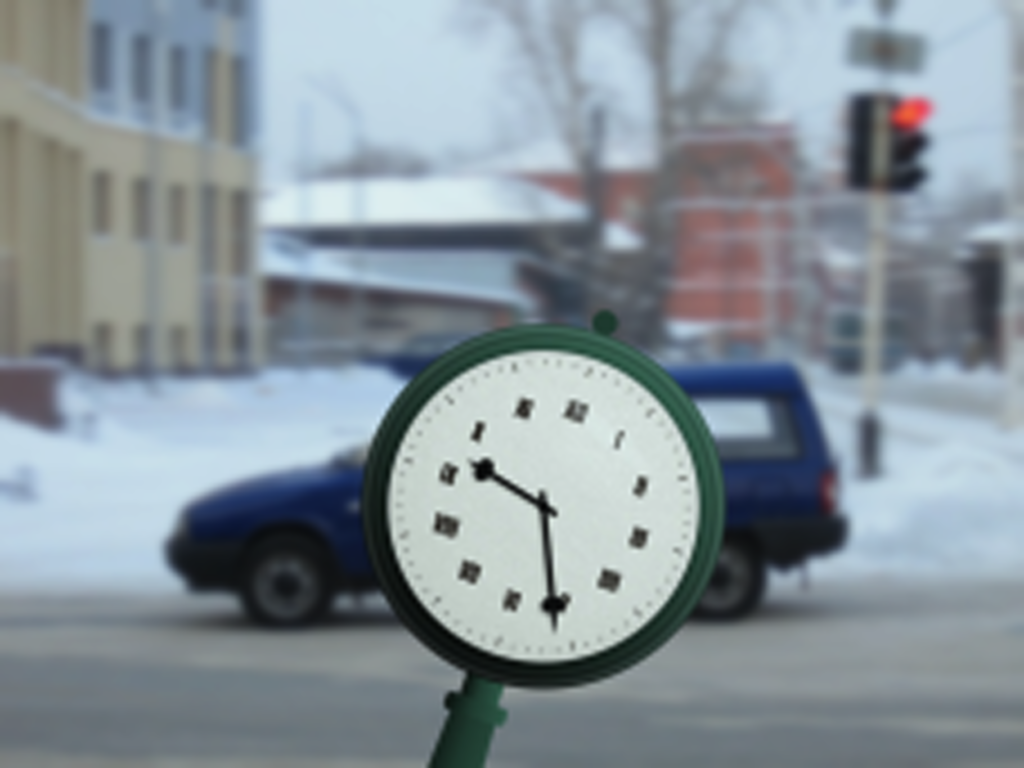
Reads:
h=9 m=26
